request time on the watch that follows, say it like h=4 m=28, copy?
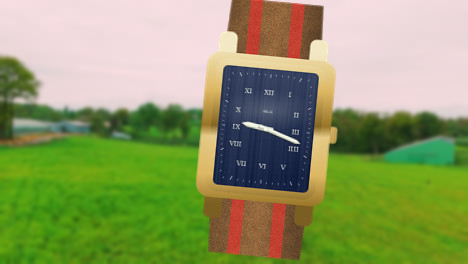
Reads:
h=9 m=18
